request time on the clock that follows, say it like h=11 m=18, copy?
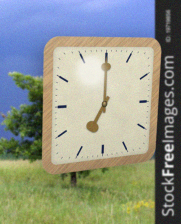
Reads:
h=7 m=0
